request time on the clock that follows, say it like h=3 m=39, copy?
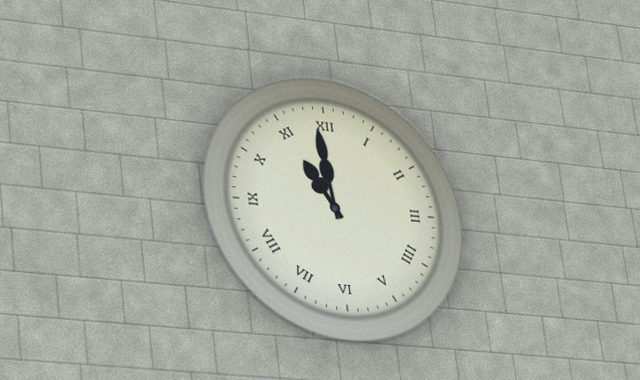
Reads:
h=10 m=59
